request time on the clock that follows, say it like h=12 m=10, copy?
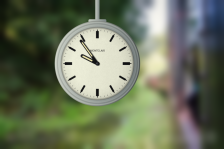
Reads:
h=9 m=54
